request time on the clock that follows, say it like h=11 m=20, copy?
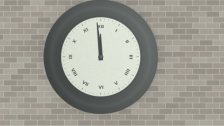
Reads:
h=11 m=59
